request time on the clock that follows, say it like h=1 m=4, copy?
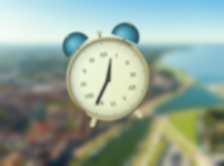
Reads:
h=12 m=36
